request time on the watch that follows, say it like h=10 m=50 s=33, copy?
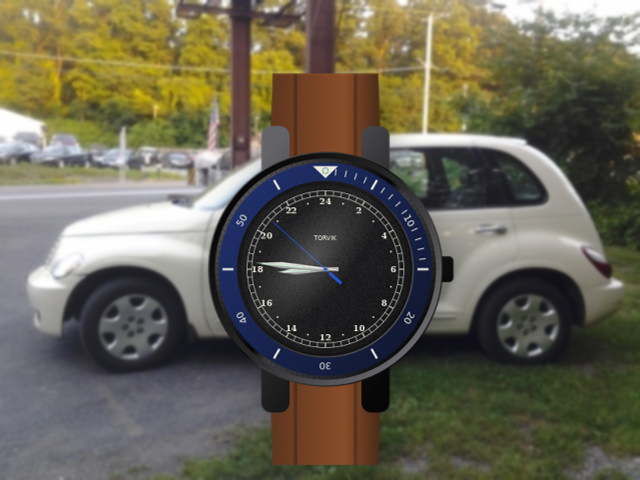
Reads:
h=17 m=45 s=52
